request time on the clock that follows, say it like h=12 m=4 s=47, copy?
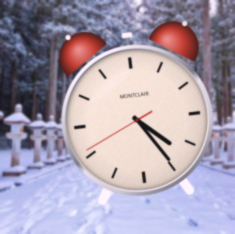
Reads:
h=4 m=24 s=41
